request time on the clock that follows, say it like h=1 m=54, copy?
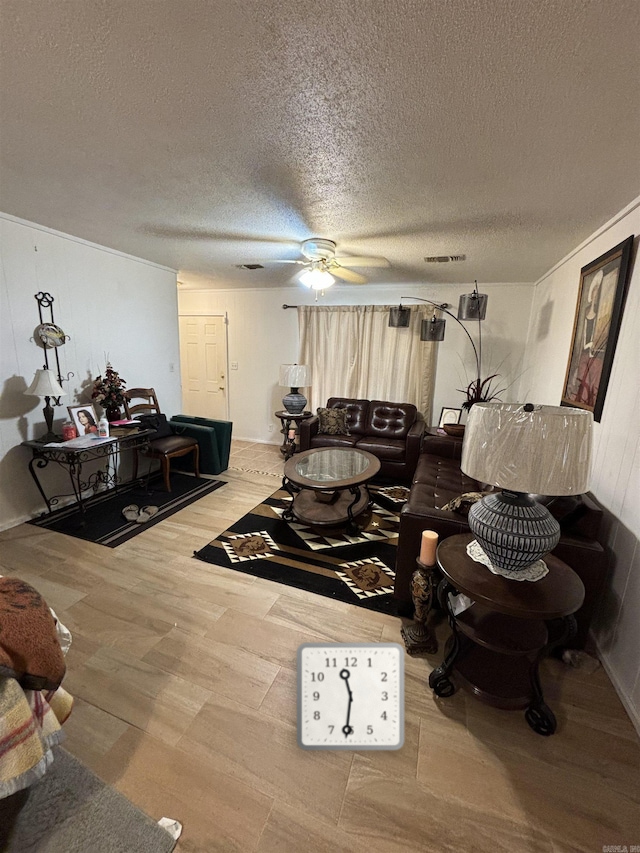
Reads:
h=11 m=31
